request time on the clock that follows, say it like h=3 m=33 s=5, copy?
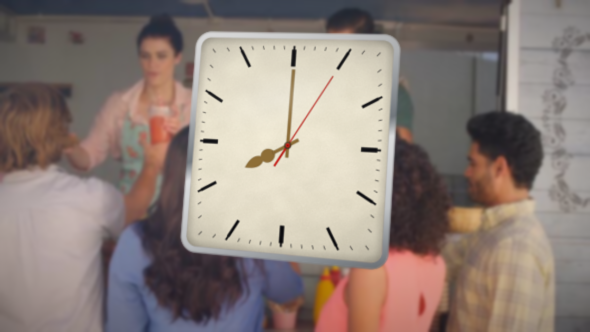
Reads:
h=8 m=0 s=5
